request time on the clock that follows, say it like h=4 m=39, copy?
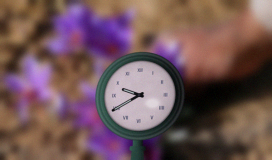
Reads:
h=9 m=40
